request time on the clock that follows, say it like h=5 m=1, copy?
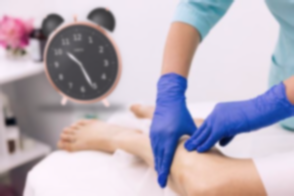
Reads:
h=10 m=26
